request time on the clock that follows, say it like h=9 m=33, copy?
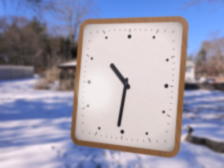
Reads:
h=10 m=31
